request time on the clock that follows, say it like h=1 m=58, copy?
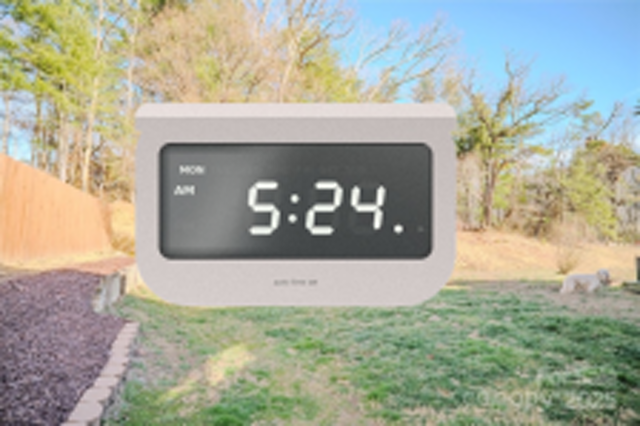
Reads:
h=5 m=24
